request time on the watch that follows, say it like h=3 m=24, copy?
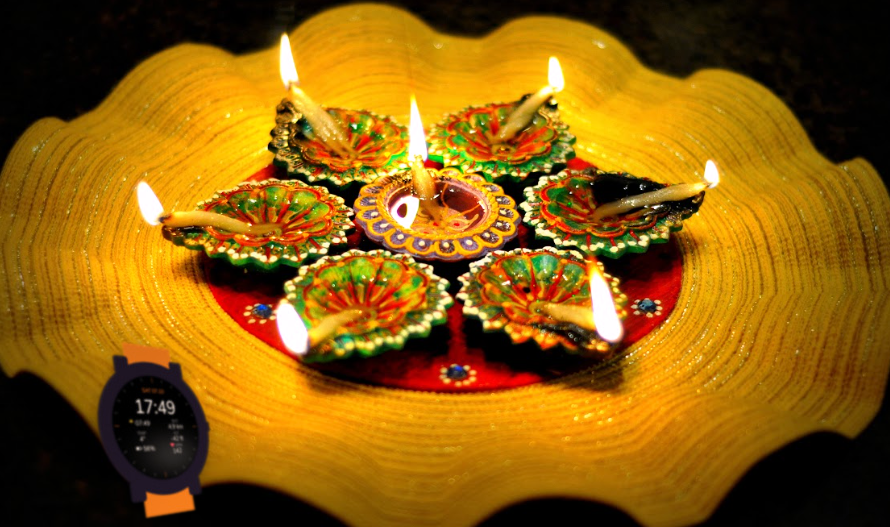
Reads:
h=17 m=49
